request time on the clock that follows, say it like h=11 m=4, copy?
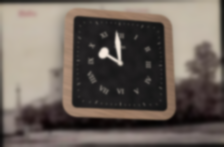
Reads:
h=9 m=59
